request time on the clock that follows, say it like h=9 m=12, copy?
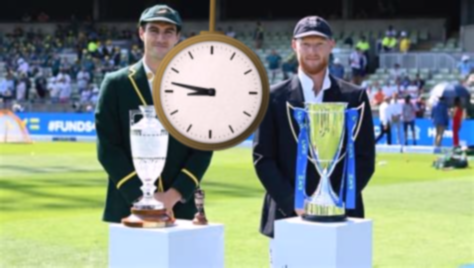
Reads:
h=8 m=47
